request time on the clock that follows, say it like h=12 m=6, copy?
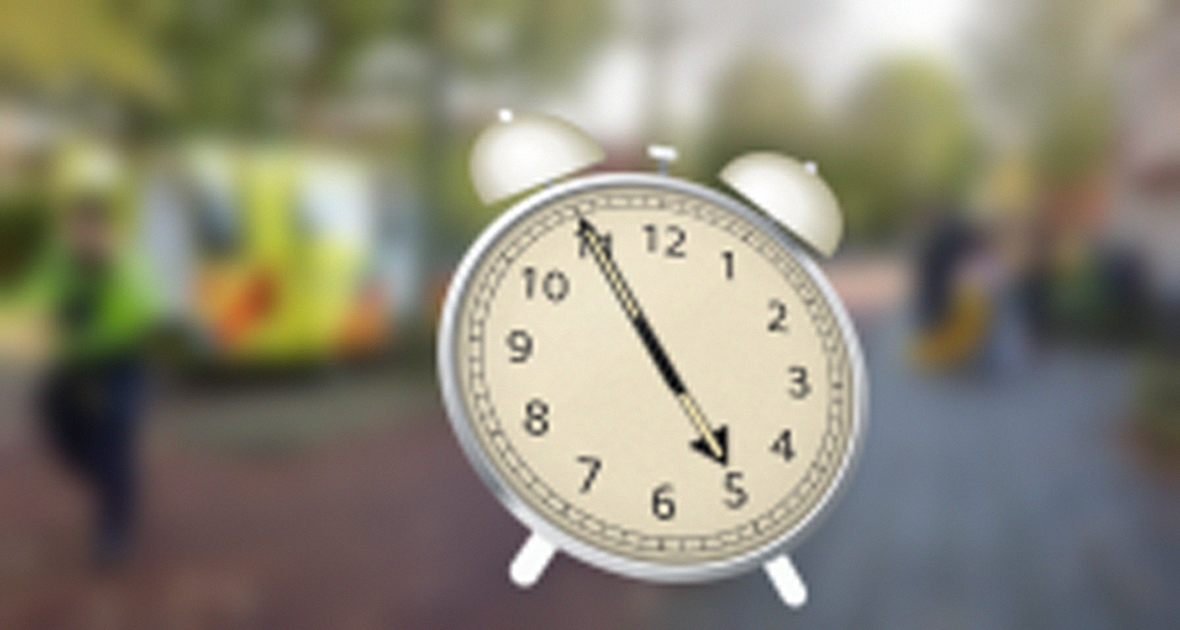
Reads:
h=4 m=55
